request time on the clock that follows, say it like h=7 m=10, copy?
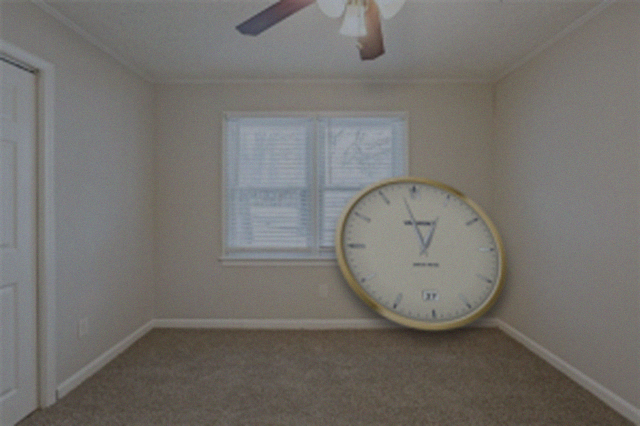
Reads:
h=12 m=58
